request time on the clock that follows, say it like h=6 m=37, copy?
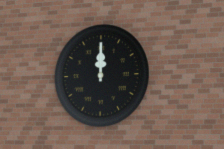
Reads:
h=12 m=0
